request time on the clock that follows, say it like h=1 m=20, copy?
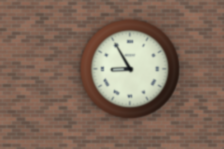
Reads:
h=8 m=55
